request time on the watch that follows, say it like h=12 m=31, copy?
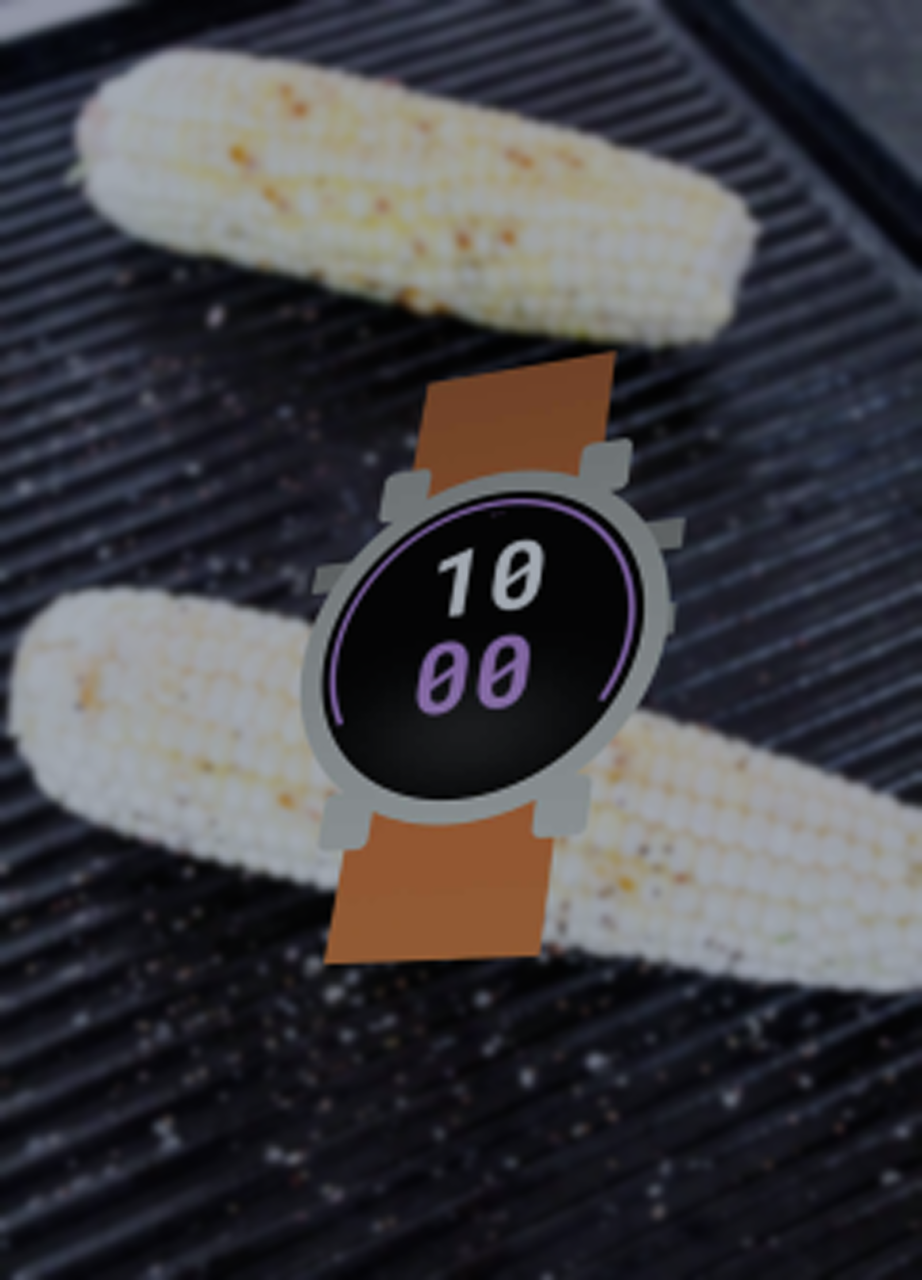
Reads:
h=10 m=0
